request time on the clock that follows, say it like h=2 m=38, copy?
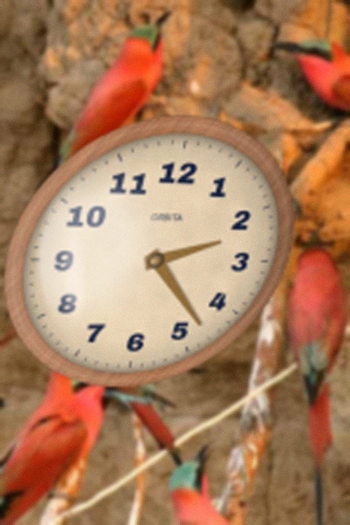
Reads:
h=2 m=23
